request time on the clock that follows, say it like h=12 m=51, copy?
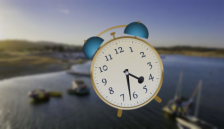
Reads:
h=4 m=32
